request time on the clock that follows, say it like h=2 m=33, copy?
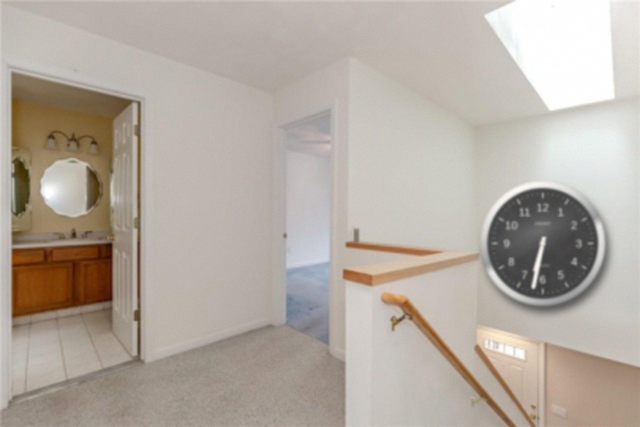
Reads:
h=6 m=32
